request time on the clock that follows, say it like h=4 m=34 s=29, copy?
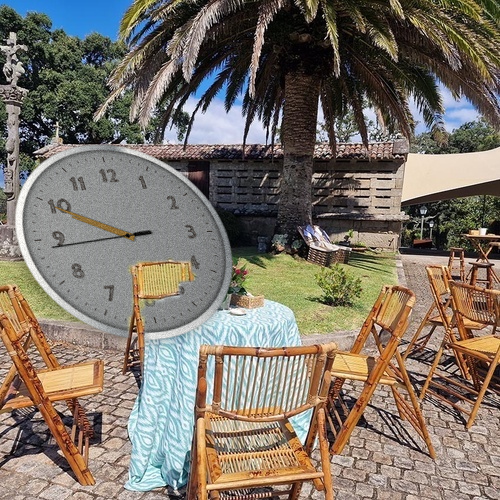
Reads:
h=9 m=49 s=44
